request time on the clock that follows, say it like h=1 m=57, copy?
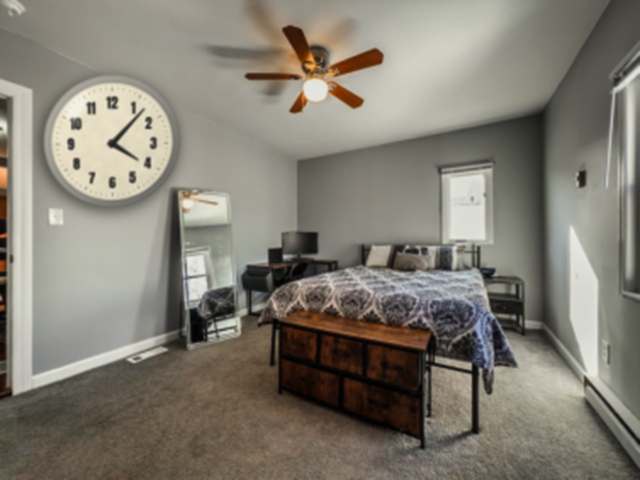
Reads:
h=4 m=7
